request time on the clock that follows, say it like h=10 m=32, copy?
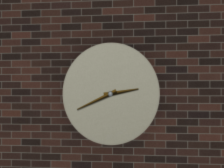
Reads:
h=2 m=41
